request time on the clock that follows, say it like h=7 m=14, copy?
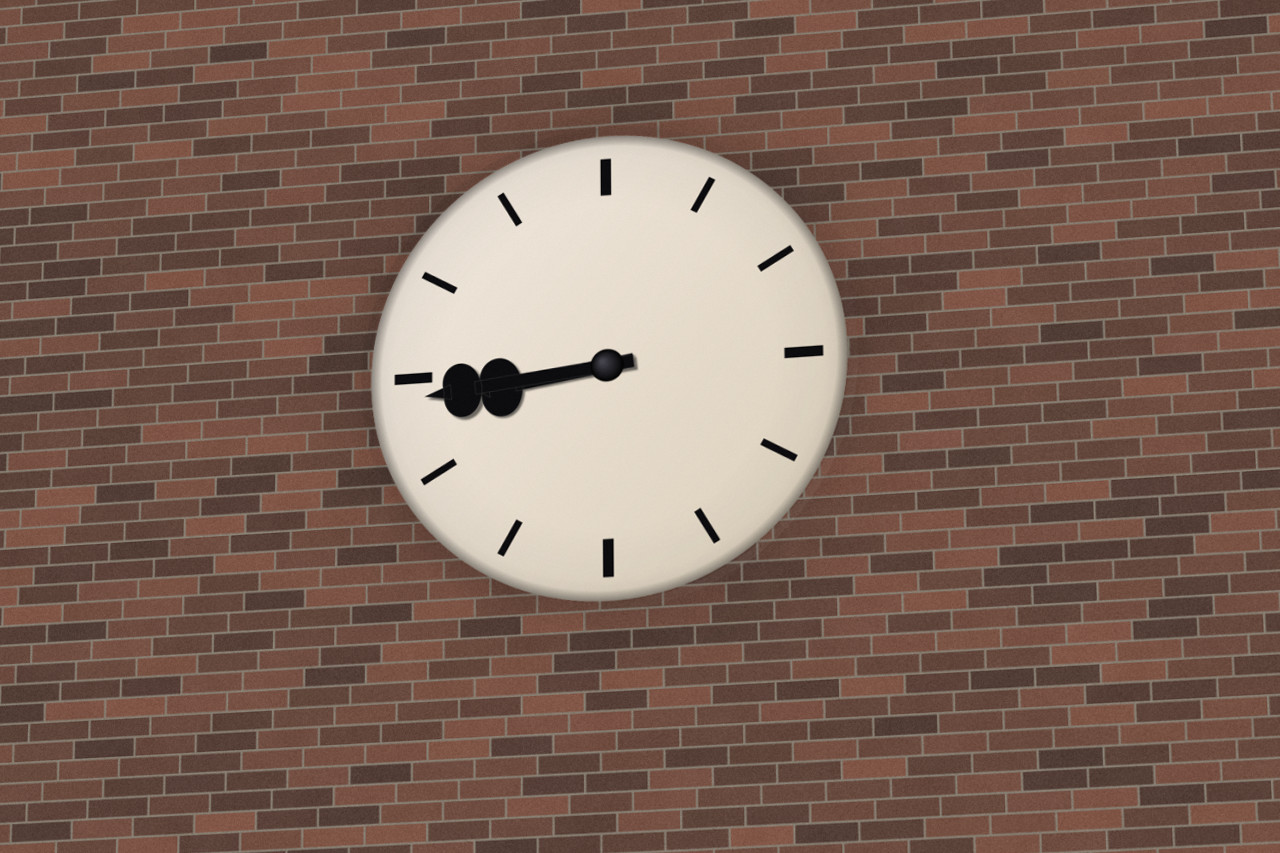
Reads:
h=8 m=44
